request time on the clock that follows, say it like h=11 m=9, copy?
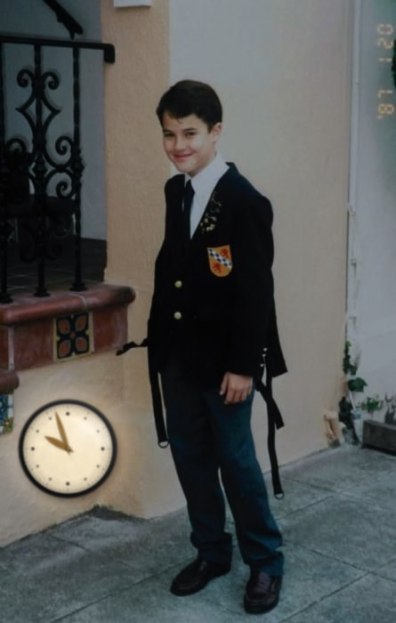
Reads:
h=9 m=57
